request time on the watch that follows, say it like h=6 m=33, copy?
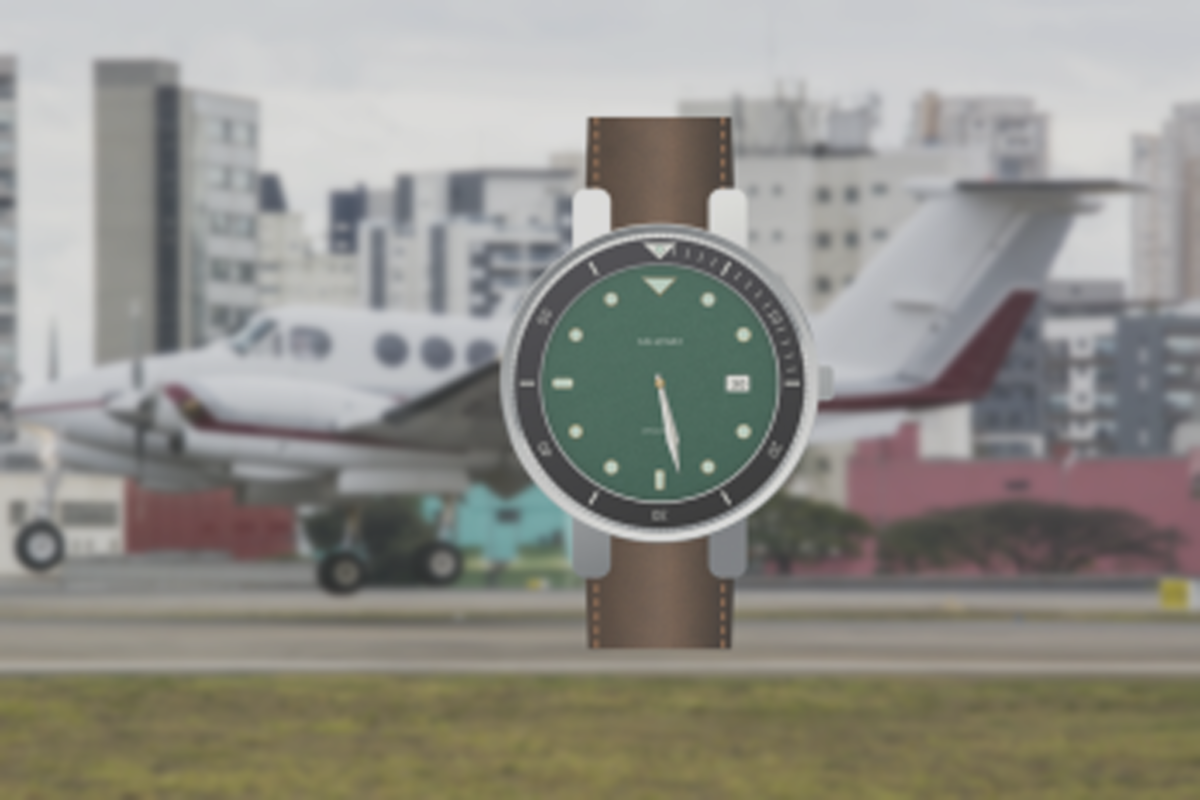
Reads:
h=5 m=28
